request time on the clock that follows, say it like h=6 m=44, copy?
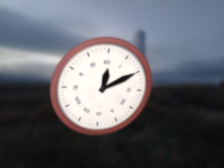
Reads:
h=12 m=10
